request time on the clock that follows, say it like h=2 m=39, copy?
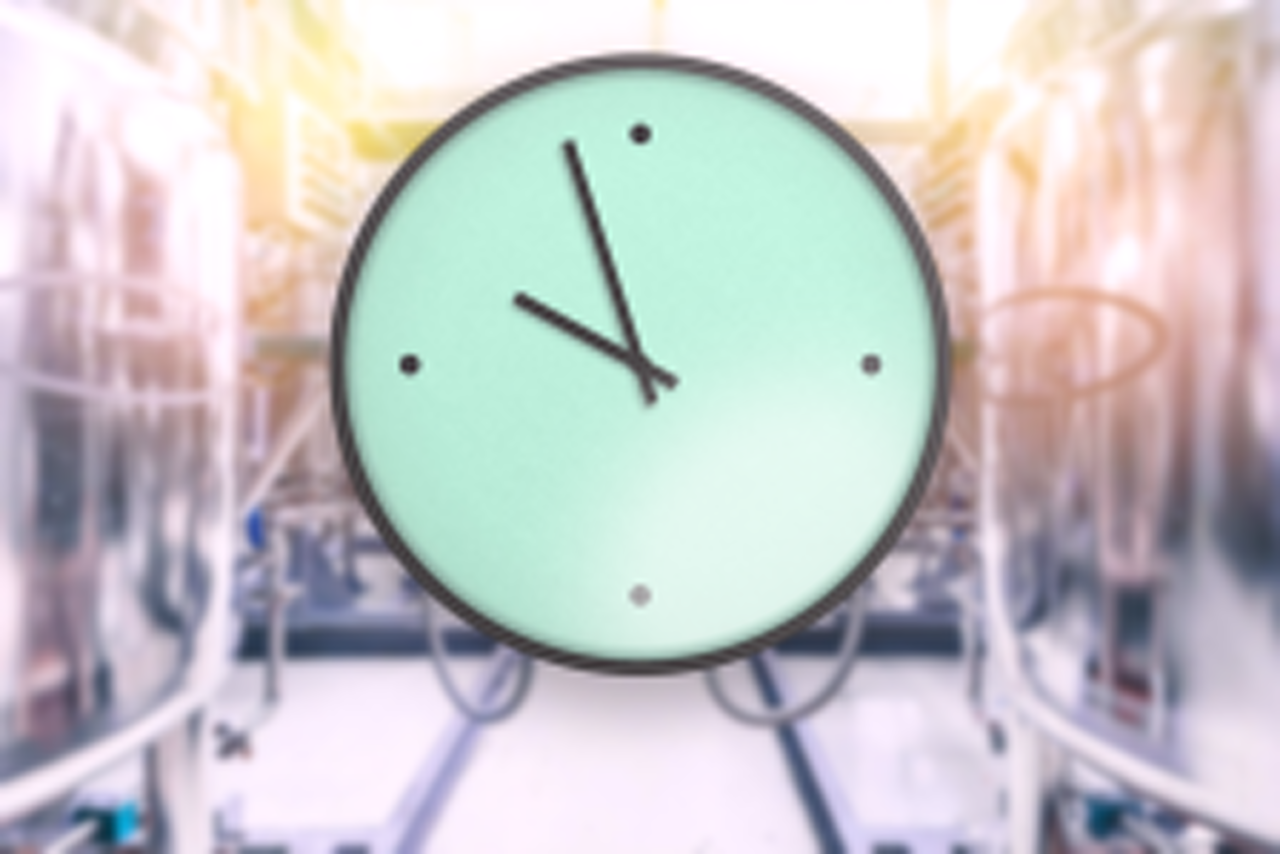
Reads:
h=9 m=57
